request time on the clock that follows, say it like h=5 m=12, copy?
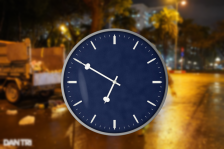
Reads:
h=6 m=50
